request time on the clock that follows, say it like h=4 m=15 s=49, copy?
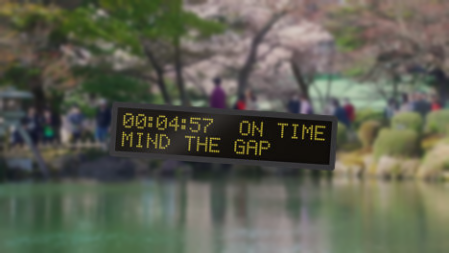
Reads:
h=0 m=4 s=57
